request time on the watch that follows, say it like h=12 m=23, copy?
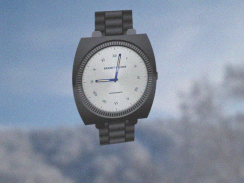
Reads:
h=9 m=2
